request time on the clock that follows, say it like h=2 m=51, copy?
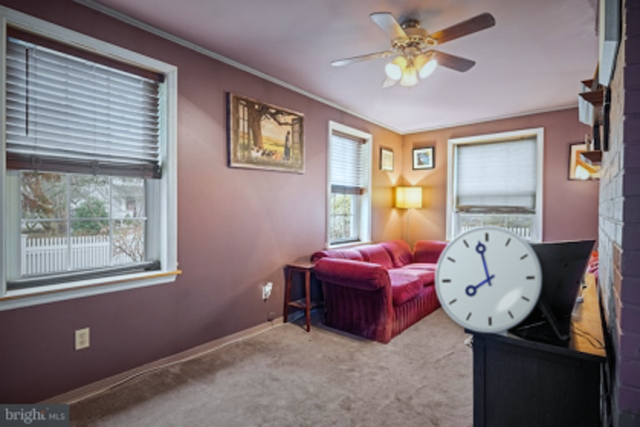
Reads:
h=7 m=58
